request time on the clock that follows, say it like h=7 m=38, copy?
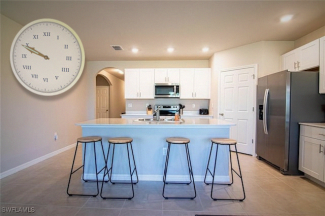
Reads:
h=9 m=49
